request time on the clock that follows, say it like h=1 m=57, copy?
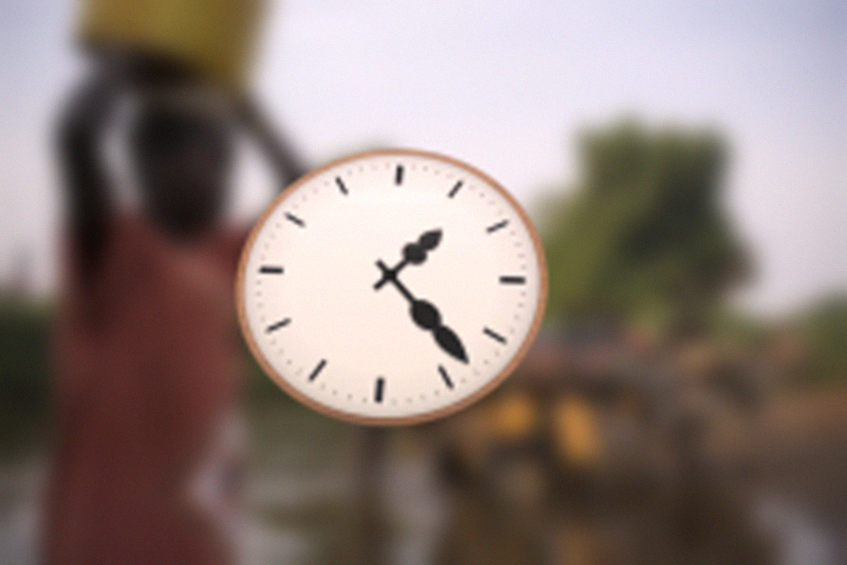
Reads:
h=1 m=23
